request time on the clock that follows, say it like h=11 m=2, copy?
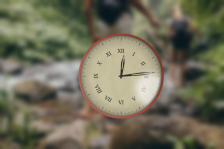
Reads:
h=12 m=14
